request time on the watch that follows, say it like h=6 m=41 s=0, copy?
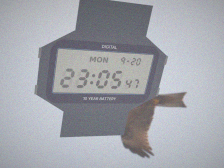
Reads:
h=23 m=5 s=47
